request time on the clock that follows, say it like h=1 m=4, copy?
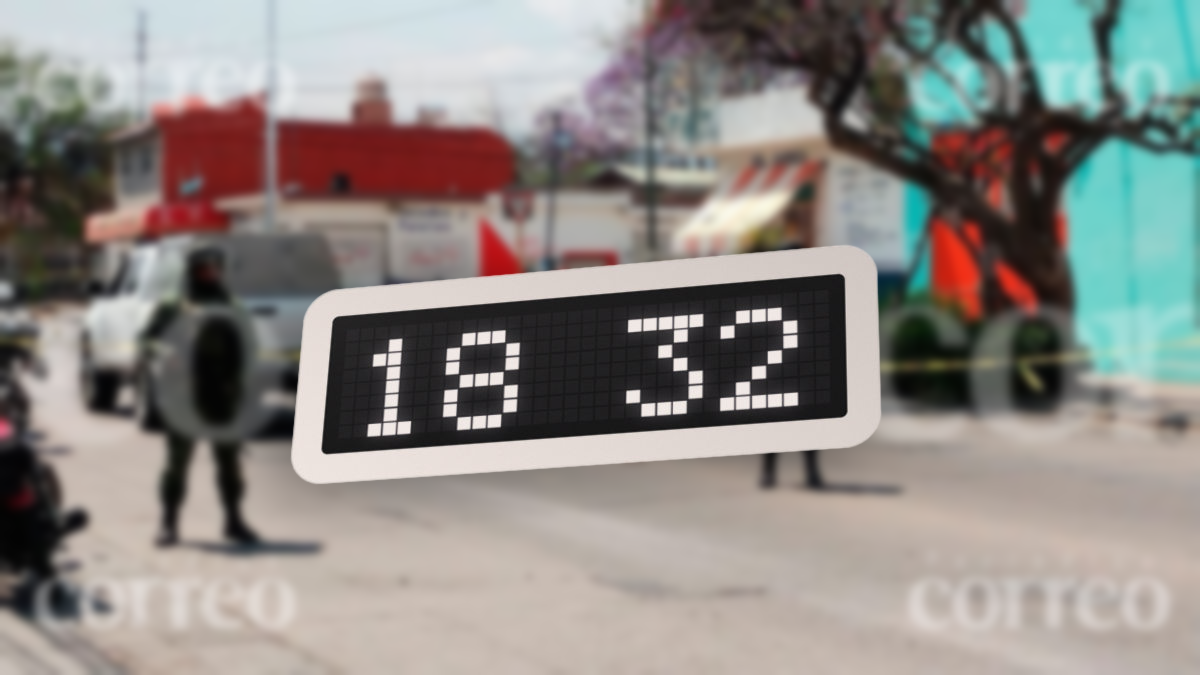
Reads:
h=18 m=32
